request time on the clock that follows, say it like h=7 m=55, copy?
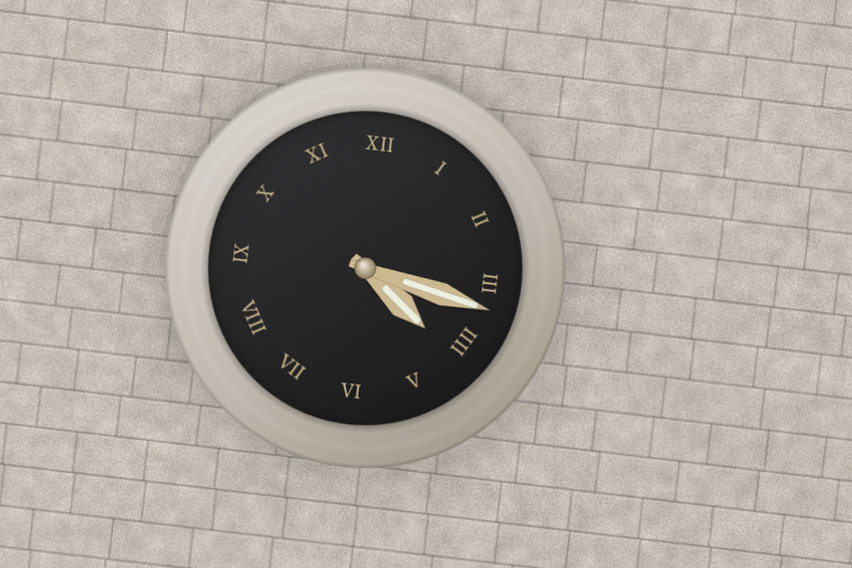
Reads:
h=4 m=17
